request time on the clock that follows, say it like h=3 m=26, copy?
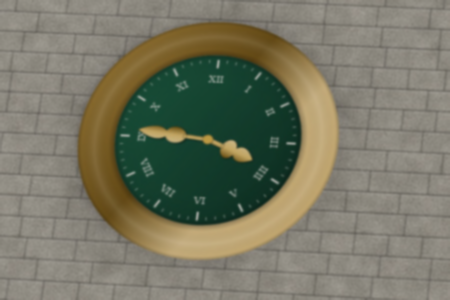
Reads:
h=3 m=46
